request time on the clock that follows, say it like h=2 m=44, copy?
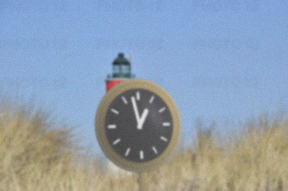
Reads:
h=12 m=58
